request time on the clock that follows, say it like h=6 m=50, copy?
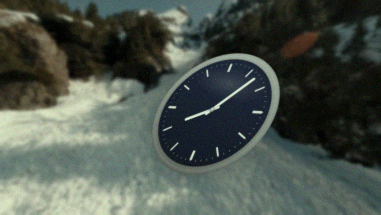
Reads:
h=8 m=7
